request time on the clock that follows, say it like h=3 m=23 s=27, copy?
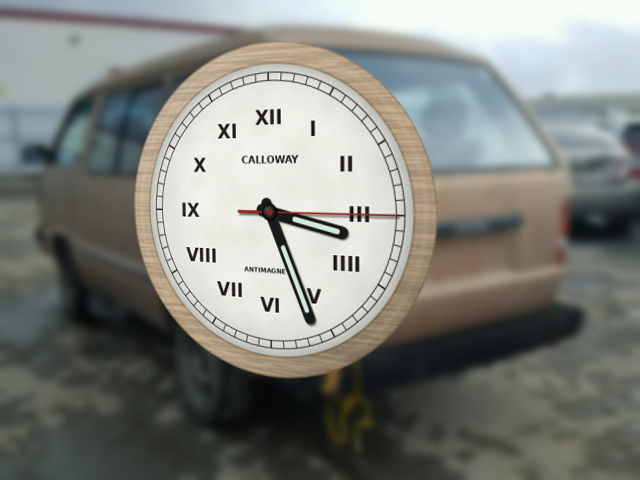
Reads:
h=3 m=26 s=15
